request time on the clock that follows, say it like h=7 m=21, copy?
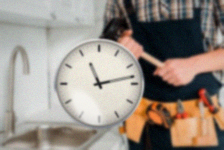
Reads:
h=11 m=13
